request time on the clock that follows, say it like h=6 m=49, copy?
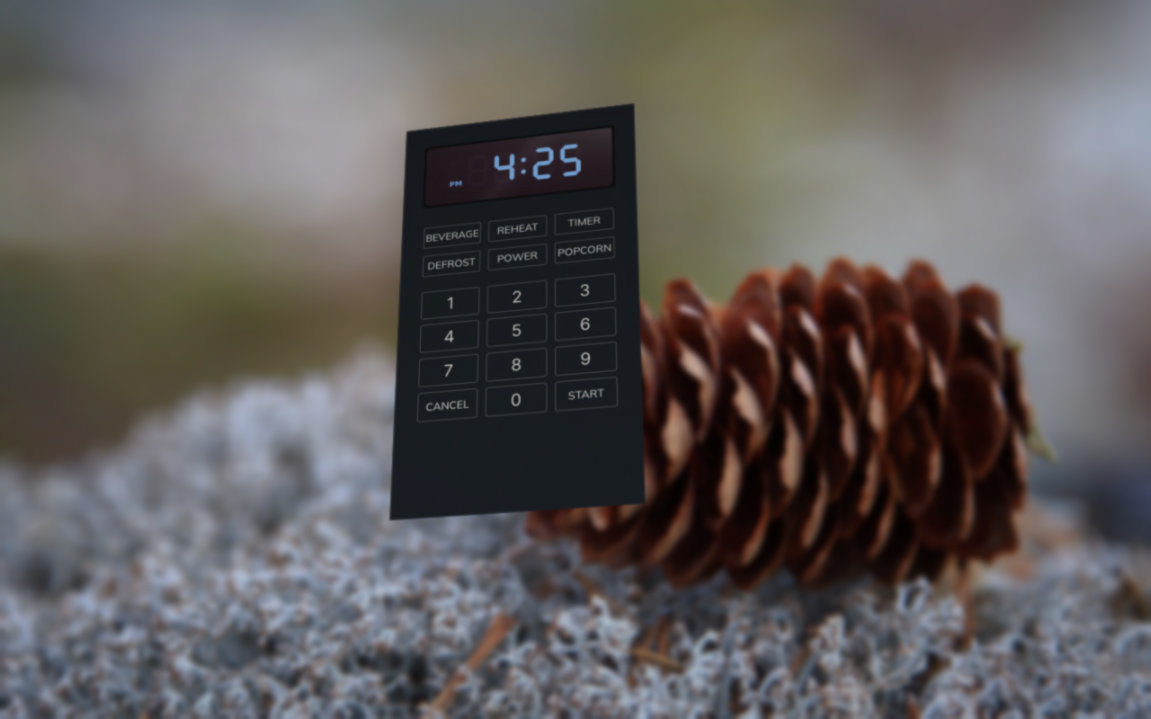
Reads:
h=4 m=25
